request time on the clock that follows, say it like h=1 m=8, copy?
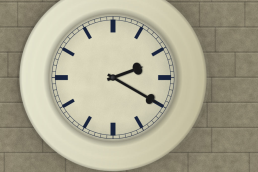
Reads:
h=2 m=20
